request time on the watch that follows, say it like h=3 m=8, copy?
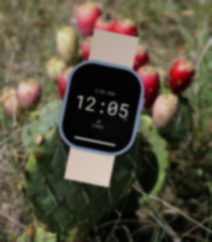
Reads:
h=12 m=5
